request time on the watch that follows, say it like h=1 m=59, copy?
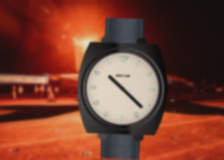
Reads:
h=10 m=22
